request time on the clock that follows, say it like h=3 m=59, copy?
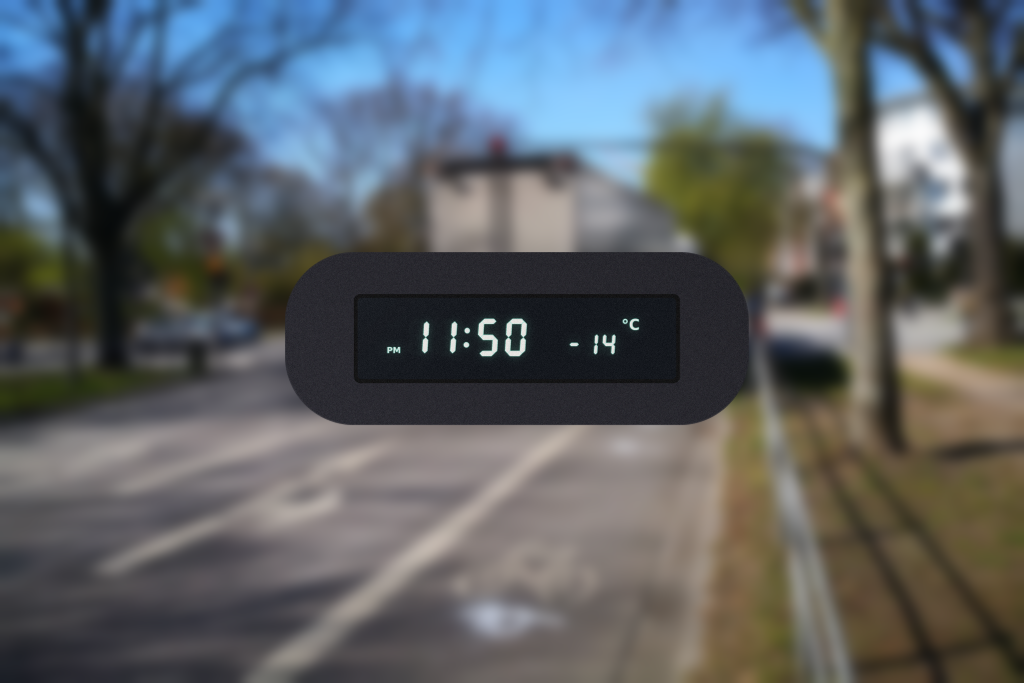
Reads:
h=11 m=50
